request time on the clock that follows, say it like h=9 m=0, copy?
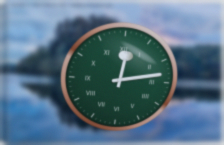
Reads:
h=12 m=13
